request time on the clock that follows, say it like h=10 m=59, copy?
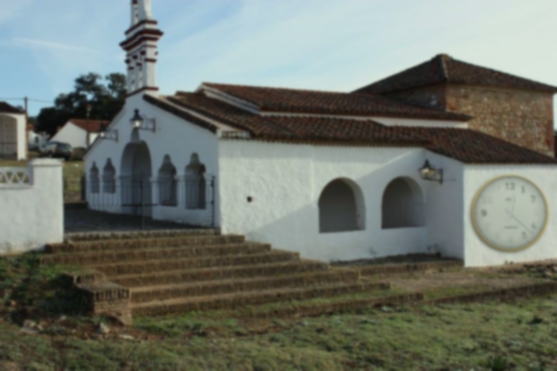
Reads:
h=12 m=22
